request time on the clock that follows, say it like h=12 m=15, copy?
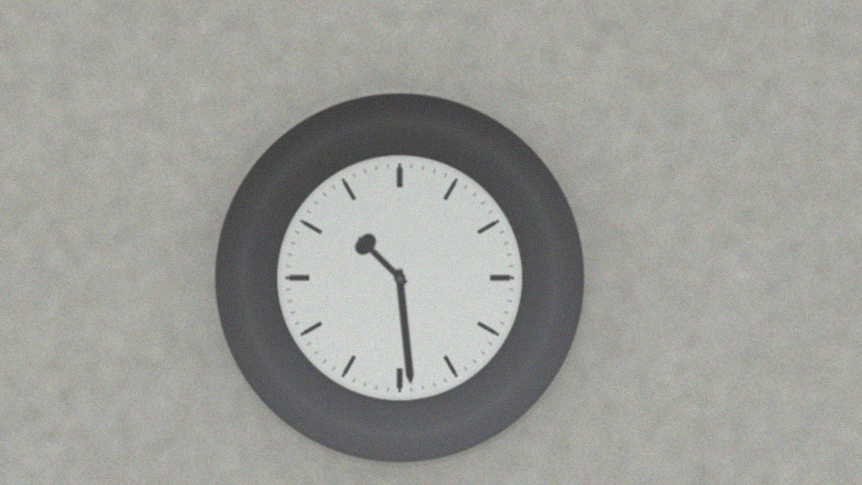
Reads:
h=10 m=29
